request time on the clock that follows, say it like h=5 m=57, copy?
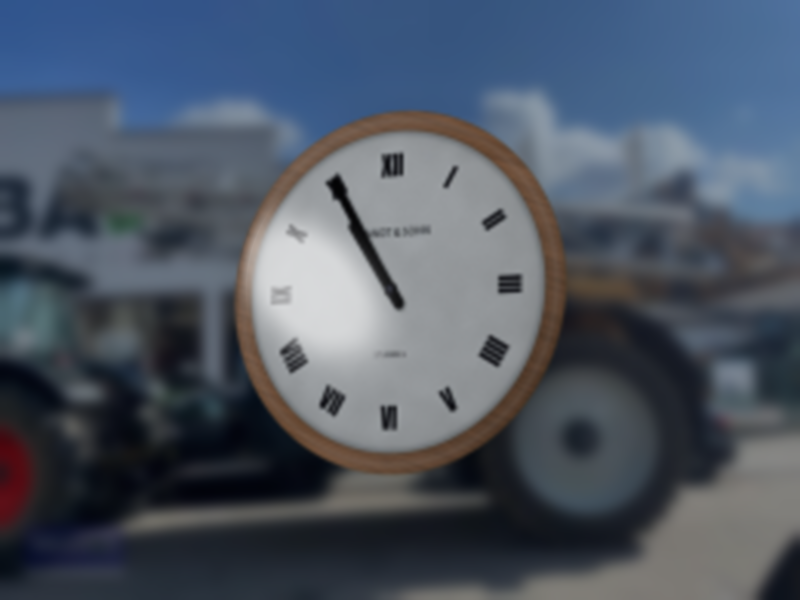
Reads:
h=10 m=55
